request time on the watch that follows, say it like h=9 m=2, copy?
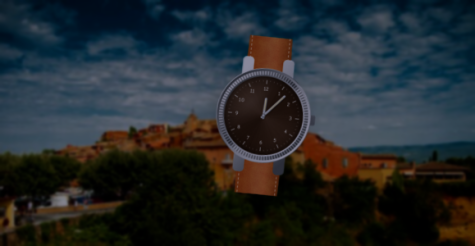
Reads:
h=12 m=7
